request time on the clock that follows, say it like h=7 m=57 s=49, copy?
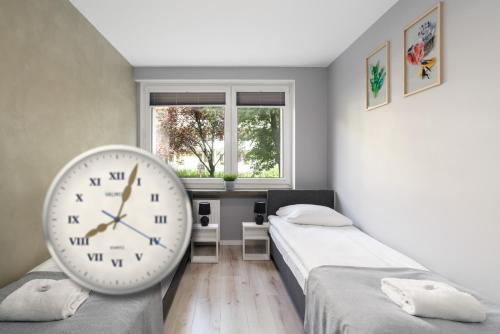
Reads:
h=8 m=3 s=20
